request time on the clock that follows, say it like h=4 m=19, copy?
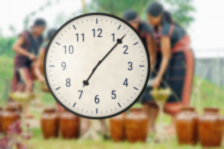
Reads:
h=7 m=7
